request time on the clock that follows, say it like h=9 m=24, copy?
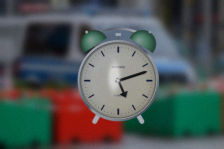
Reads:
h=5 m=12
